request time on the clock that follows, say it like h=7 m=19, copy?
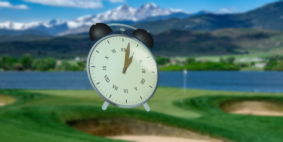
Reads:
h=1 m=2
